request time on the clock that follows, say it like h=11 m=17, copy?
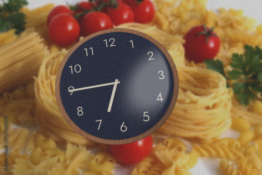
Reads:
h=6 m=45
